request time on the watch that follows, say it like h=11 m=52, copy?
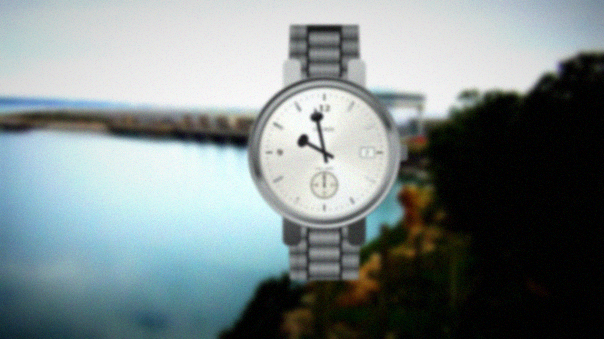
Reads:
h=9 m=58
